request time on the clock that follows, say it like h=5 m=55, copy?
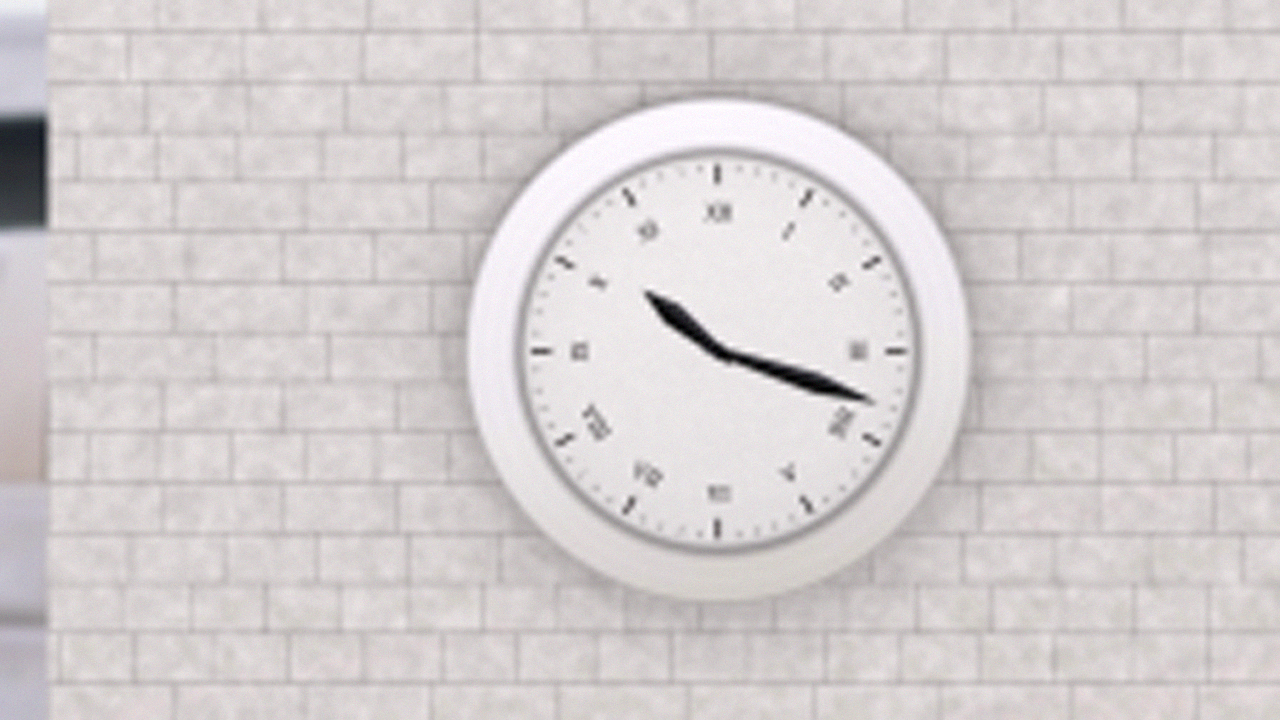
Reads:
h=10 m=18
